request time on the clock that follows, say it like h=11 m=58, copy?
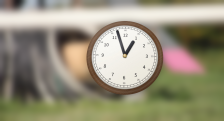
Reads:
h=12 m=57
